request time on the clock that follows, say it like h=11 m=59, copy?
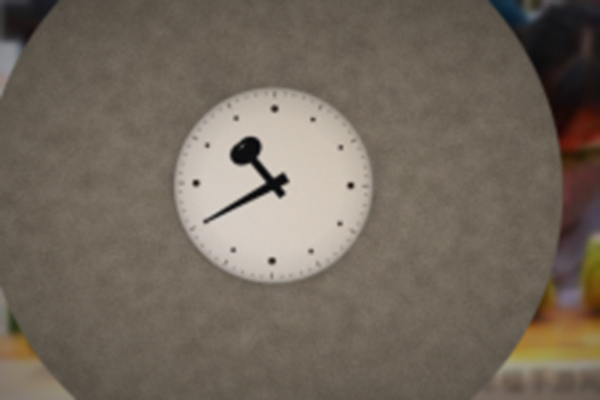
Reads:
h=10 m=40
